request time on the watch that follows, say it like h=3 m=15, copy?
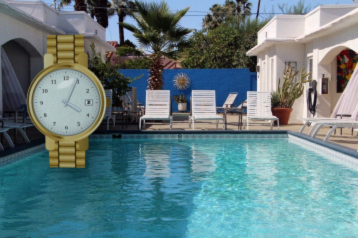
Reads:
h=4 m=4
